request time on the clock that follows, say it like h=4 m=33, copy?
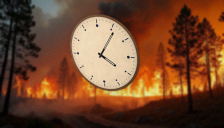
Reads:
h=4 m=6
